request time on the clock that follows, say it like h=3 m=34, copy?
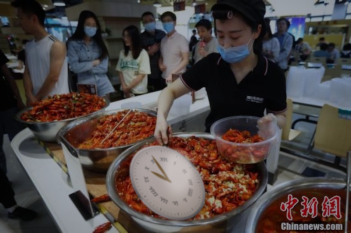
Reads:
h=9 m=56
